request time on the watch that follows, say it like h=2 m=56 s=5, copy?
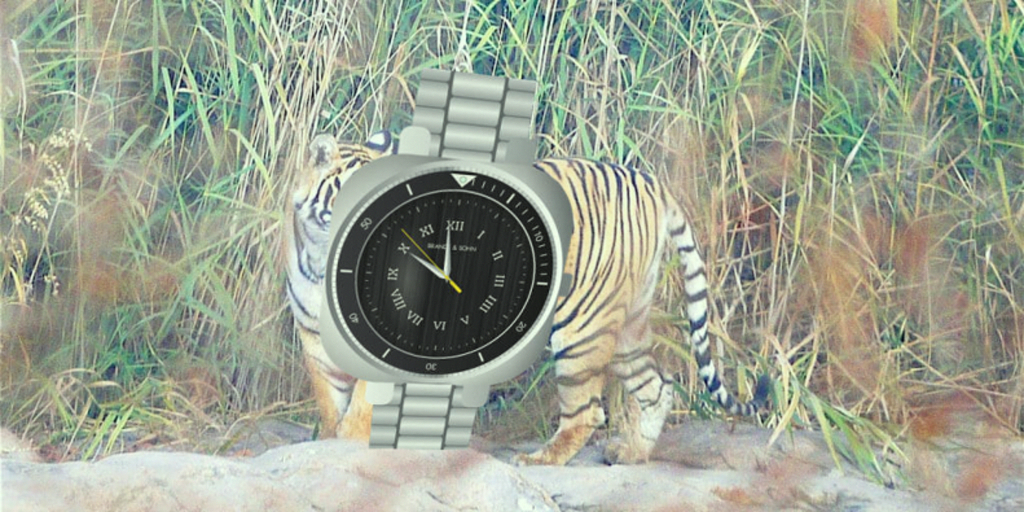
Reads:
h=9 m=58 s=52
